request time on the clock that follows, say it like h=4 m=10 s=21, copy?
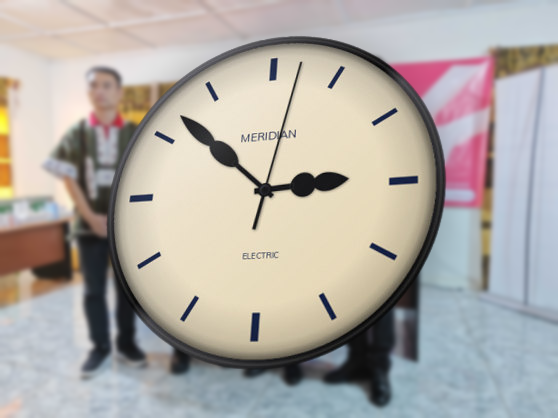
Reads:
h=2 m=52 s=2
